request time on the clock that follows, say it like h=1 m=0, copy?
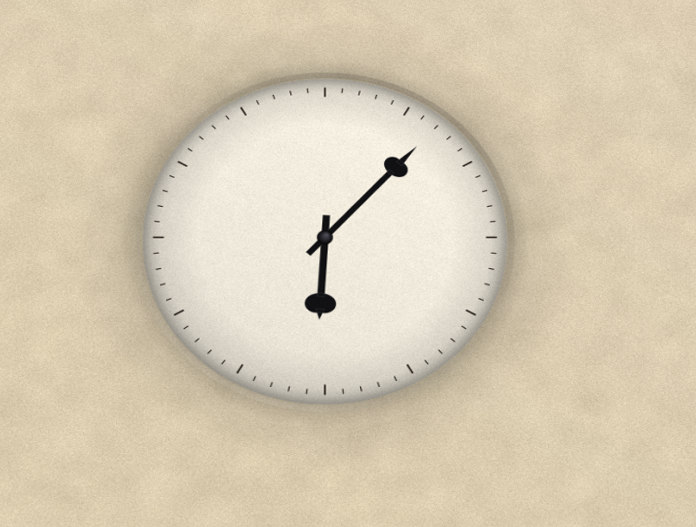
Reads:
h=6 m=7
